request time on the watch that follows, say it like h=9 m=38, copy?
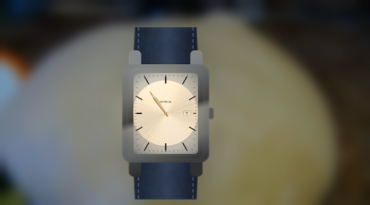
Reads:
h=10 m=54
